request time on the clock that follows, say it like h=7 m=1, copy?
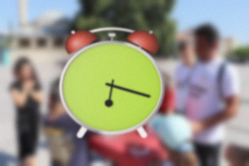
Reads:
h=6 m=18
